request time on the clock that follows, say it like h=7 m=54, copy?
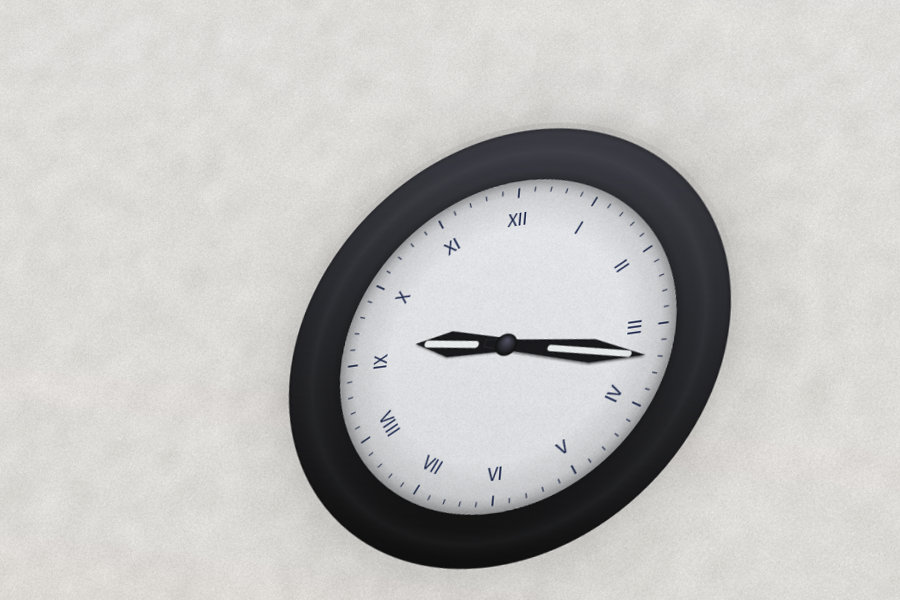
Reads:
h=9 m=17
